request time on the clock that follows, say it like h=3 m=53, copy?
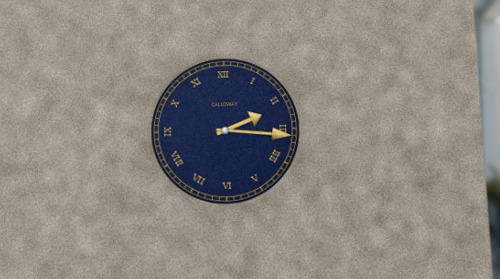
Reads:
h=2 m=16
